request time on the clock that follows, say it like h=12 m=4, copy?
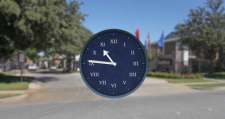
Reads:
h=10 m=46
